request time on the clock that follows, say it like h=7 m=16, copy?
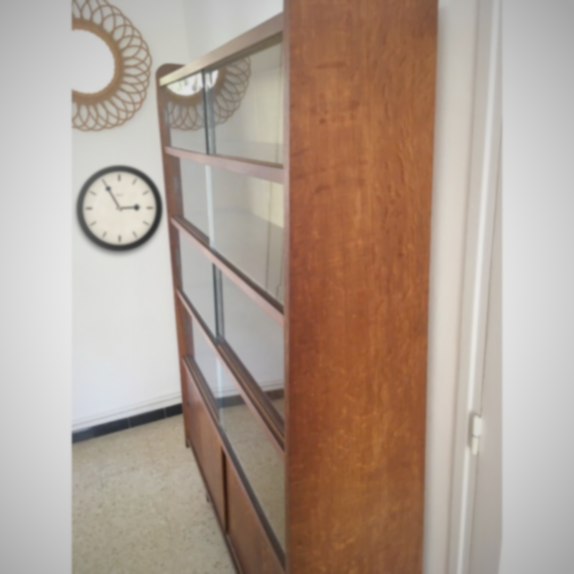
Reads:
h=2 m=55
